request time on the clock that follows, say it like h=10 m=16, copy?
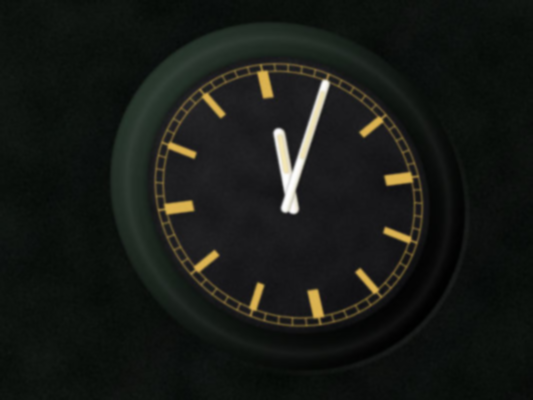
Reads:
h=12 m=5
